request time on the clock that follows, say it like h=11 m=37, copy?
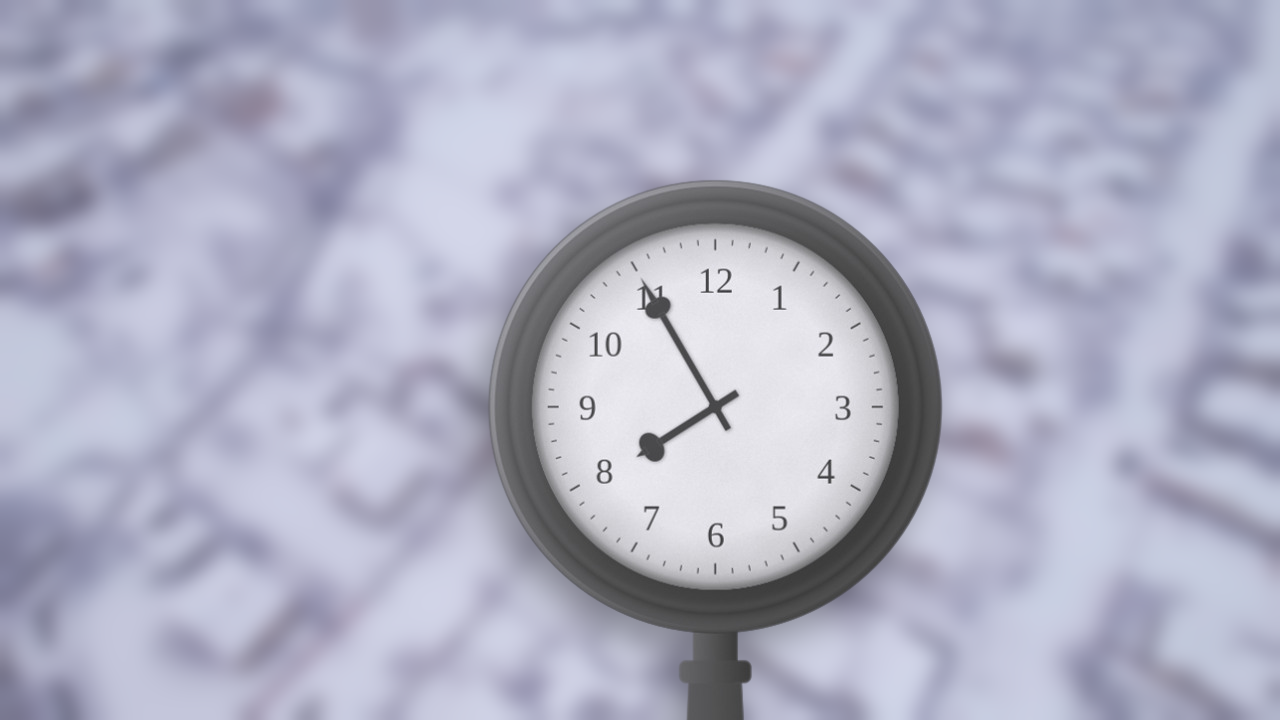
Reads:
h=7 m=55
